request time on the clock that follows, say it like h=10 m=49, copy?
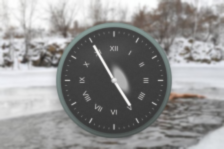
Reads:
h=4 m=55
